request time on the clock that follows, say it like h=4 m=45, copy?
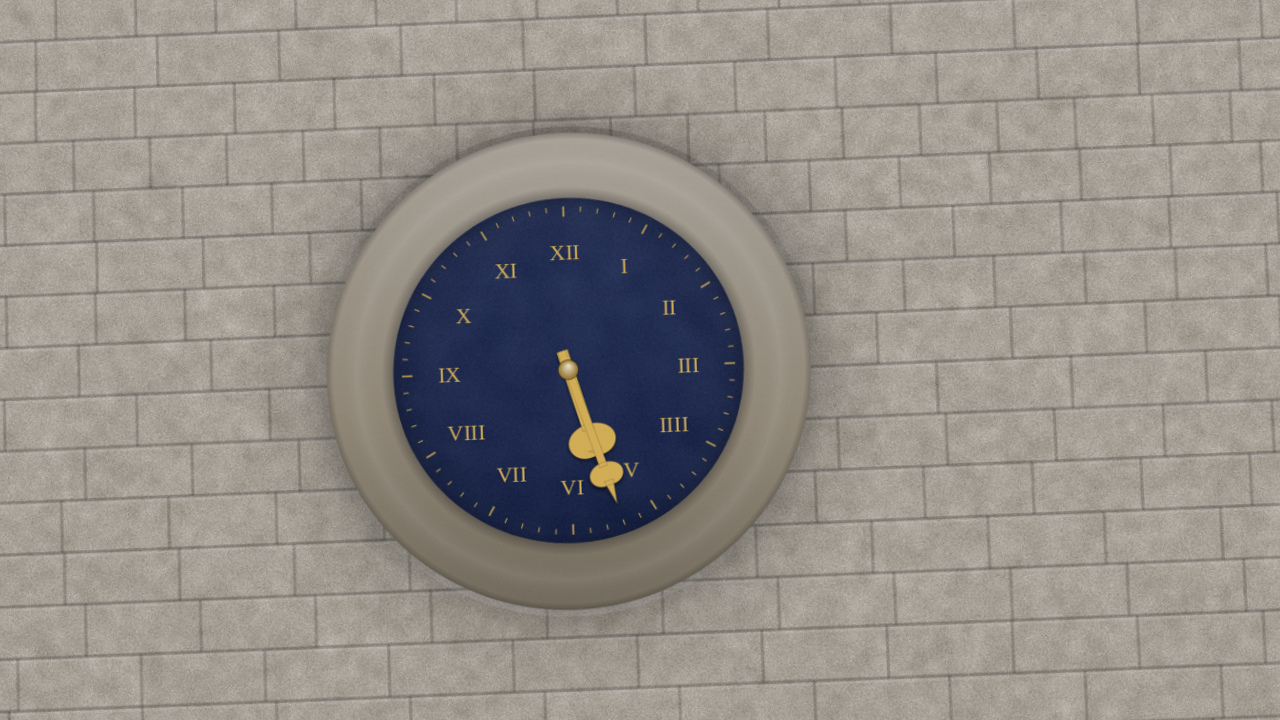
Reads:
h=5 m=27
